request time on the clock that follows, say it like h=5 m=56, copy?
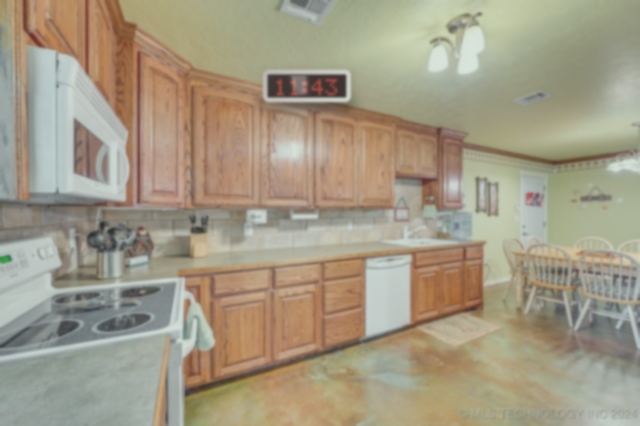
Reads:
h=11 m=43
